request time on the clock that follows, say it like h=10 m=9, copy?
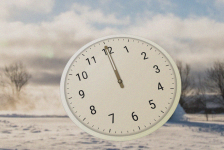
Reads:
h=12 m=0
